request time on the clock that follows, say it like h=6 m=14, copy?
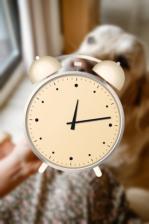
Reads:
h=12 m=13
